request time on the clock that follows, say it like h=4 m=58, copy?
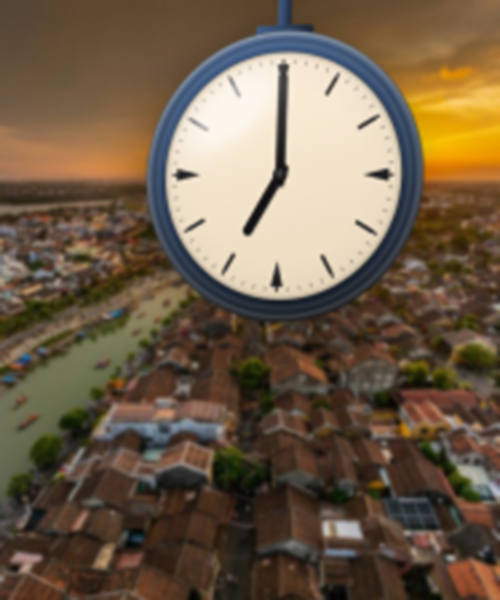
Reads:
h=7 m=0
